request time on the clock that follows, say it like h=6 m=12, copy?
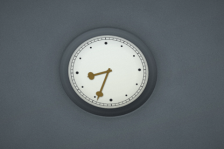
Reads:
h=8 m=34
